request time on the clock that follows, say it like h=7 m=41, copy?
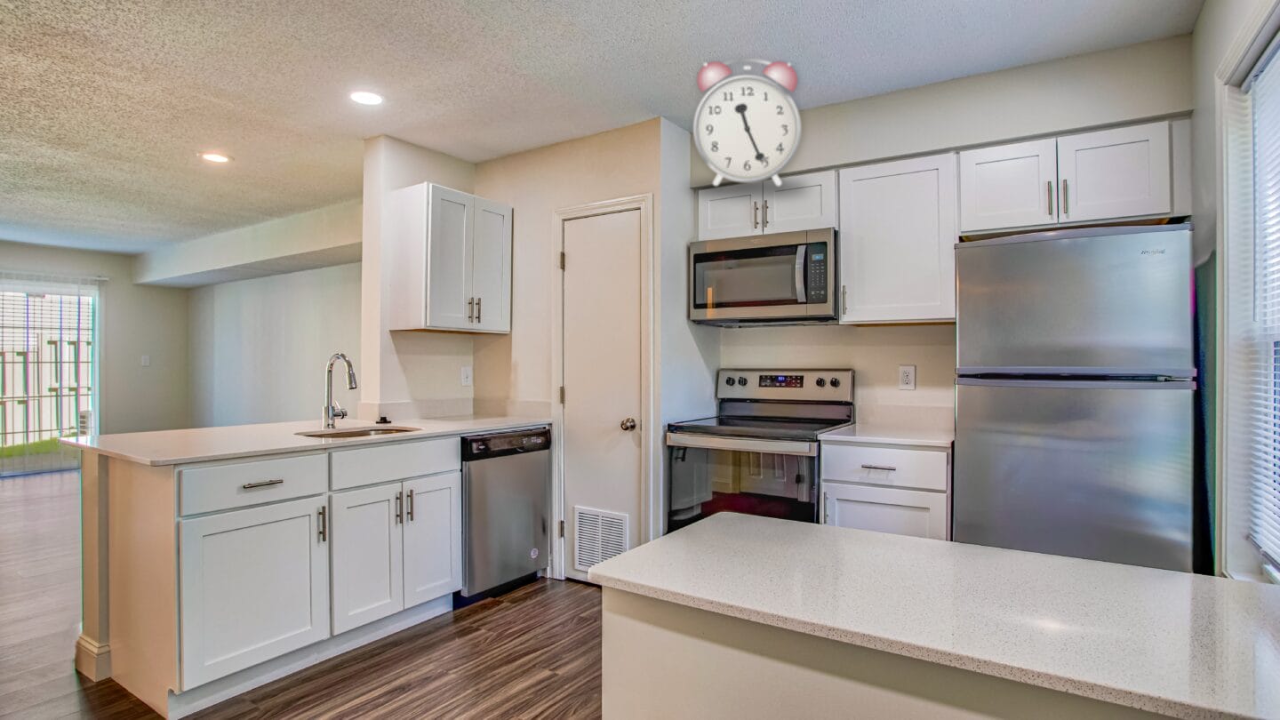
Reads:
h=11 m=26
